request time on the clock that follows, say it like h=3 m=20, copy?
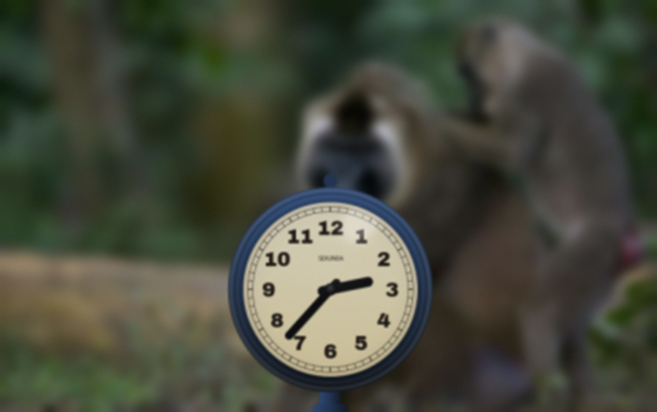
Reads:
h=2 m=37
